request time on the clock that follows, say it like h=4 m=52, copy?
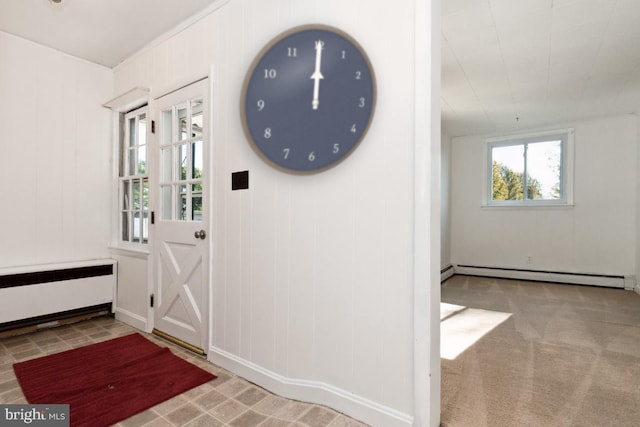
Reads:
h=12 m=0
